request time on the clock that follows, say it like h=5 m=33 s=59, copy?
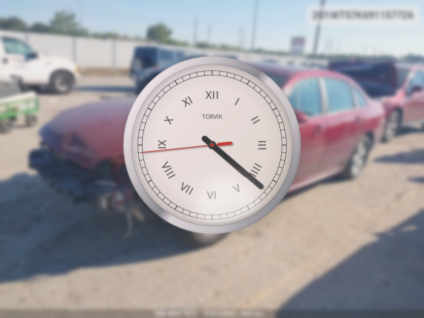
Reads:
h=4 m=21 s=44
